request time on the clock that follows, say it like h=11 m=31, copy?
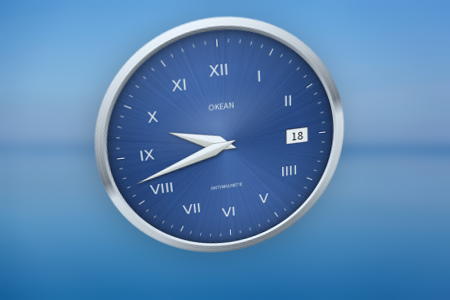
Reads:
h=9 m=42
